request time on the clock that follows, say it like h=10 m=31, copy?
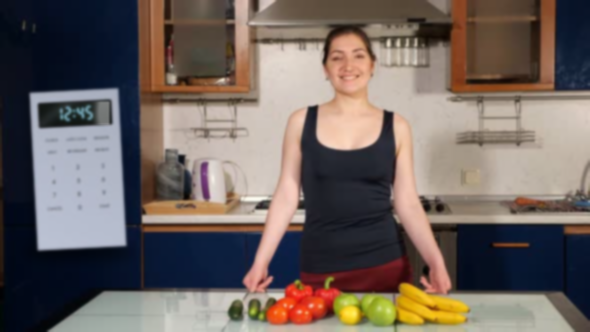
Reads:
h=12 m=45
